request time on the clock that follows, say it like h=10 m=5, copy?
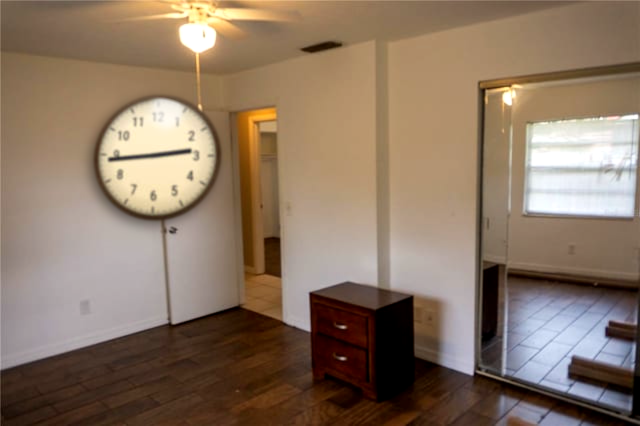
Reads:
h=2 m=44
